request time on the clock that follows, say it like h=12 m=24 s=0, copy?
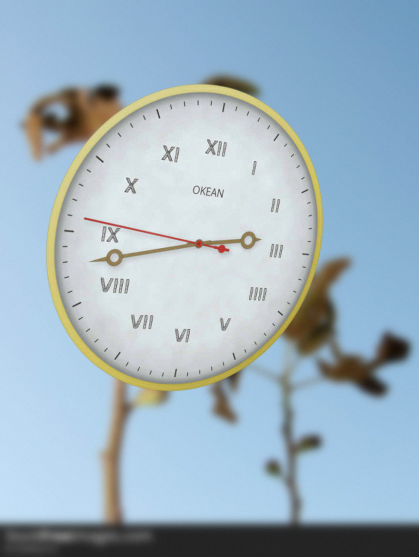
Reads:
h=2 m=42 s=46
